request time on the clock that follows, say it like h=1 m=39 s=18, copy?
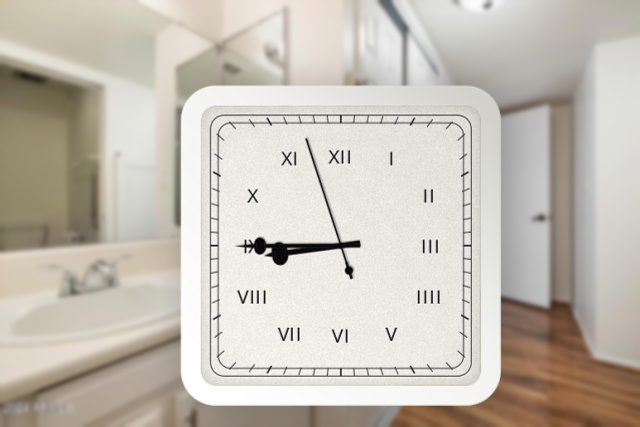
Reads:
h=8 m=44 s=57
